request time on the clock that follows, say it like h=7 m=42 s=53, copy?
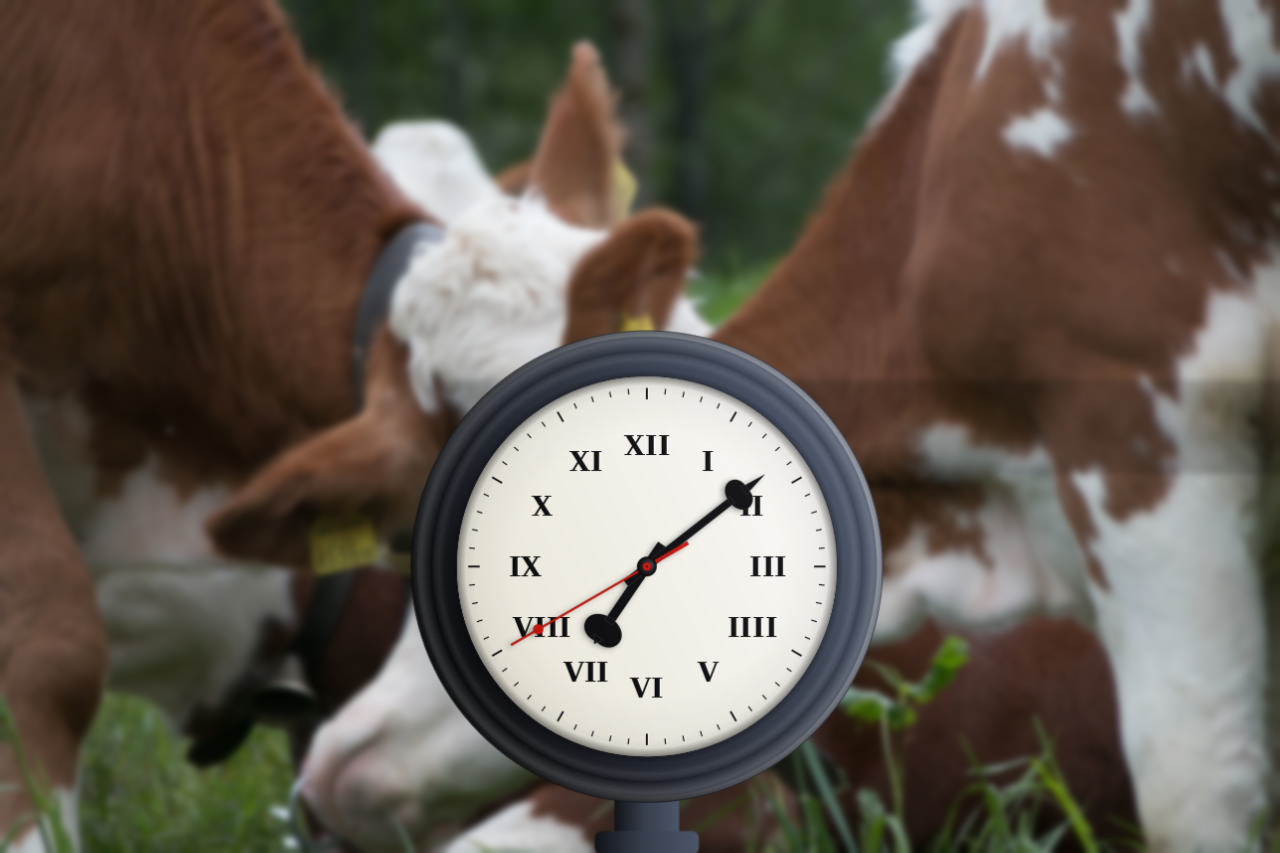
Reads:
h=7 m=8 s=40
